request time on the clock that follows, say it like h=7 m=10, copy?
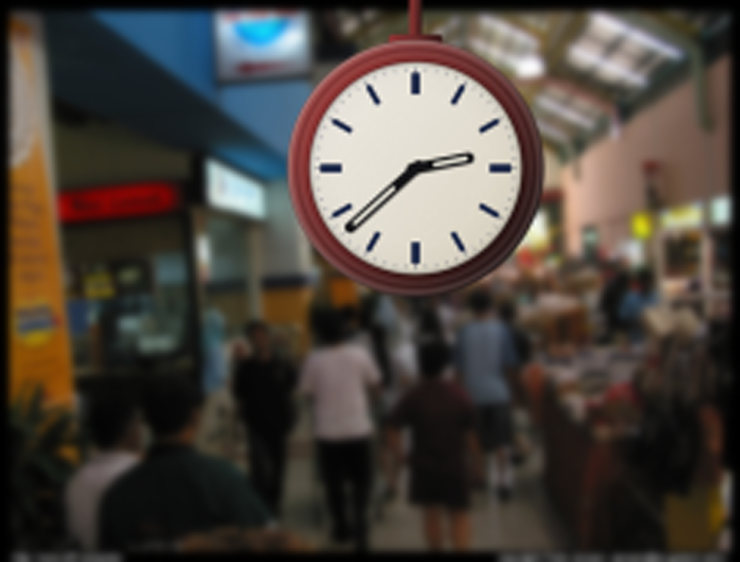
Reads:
h=2 m=38
